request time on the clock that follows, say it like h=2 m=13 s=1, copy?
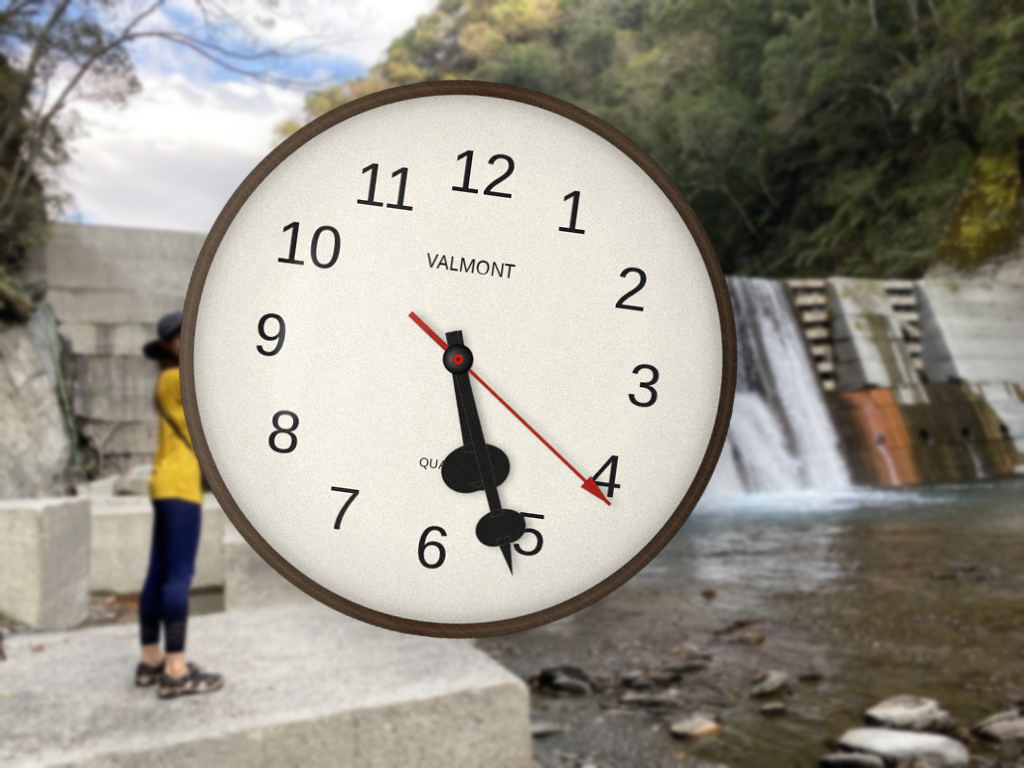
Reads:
h=5 m=26 s=21
